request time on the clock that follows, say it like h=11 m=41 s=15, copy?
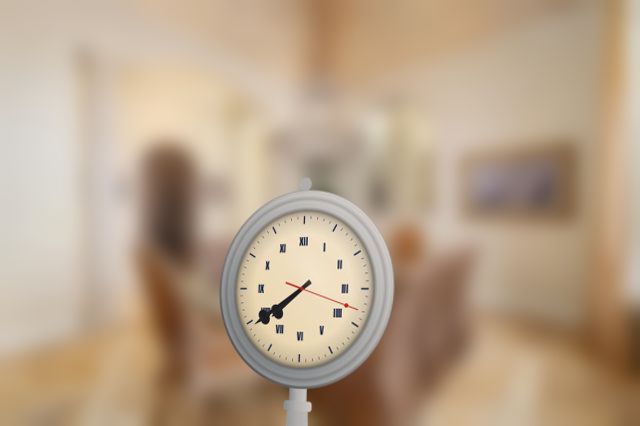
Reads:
h=7 m=39 s=18
